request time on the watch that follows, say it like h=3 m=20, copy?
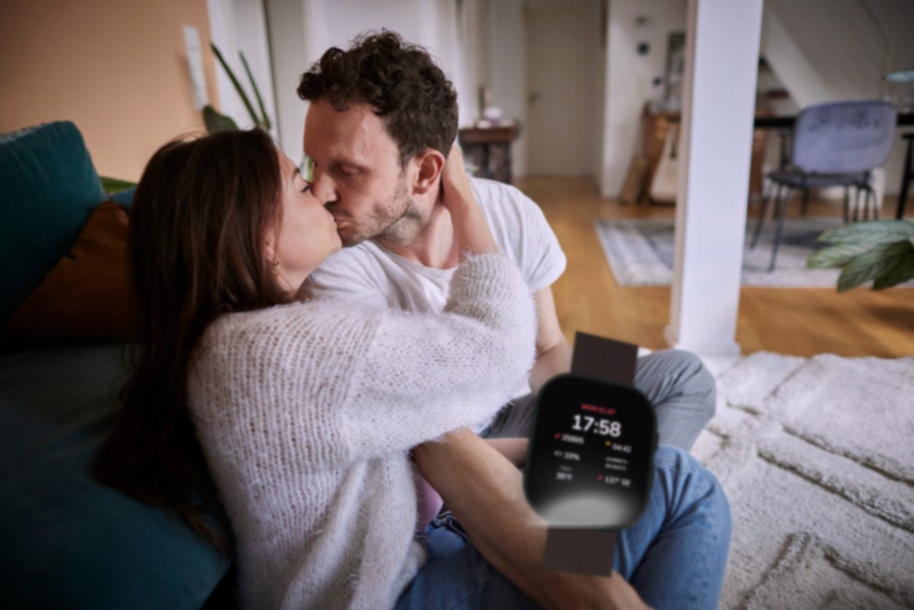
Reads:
h=17 m=58
